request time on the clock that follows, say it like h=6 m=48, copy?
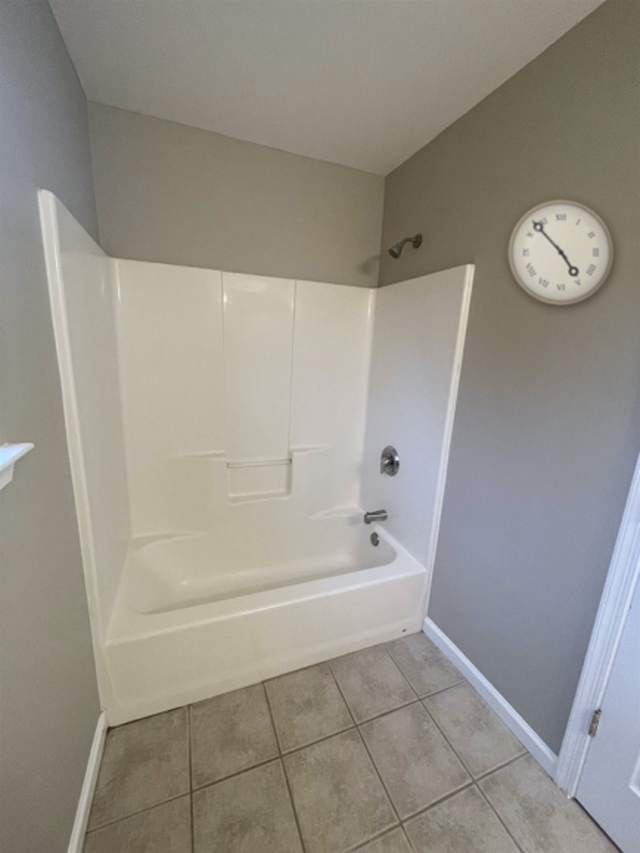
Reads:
h=4 m=53
